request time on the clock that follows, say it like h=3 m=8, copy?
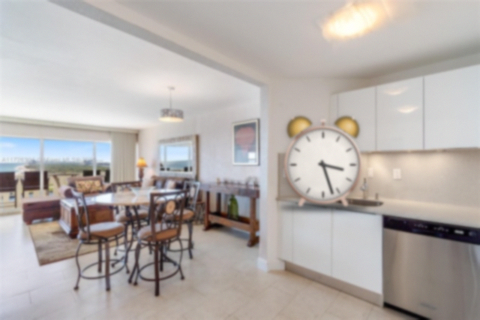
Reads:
h=3 m=27
